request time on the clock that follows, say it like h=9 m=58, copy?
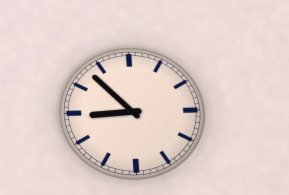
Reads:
h=8 m=53
